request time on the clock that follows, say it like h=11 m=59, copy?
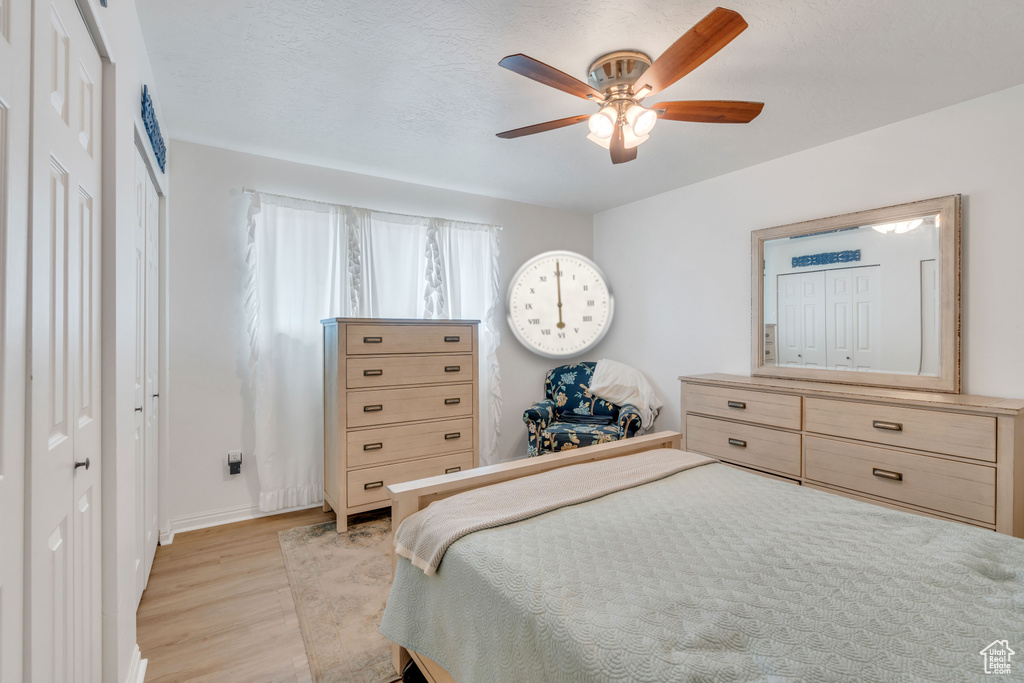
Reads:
h=6 m=0
